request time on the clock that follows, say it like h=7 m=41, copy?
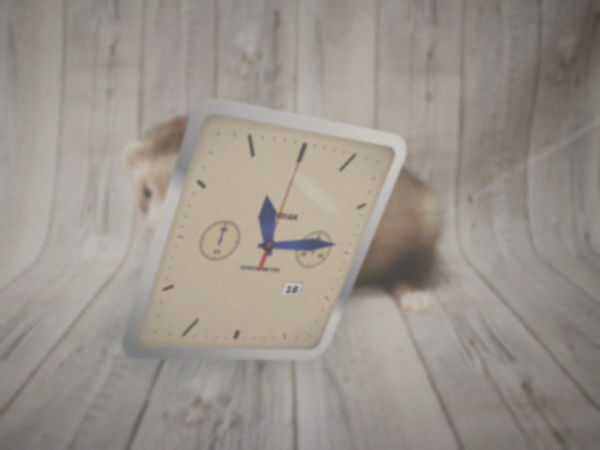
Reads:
h=11 m=14
